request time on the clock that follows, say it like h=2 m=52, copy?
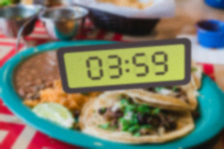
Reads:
h=3 m=59
